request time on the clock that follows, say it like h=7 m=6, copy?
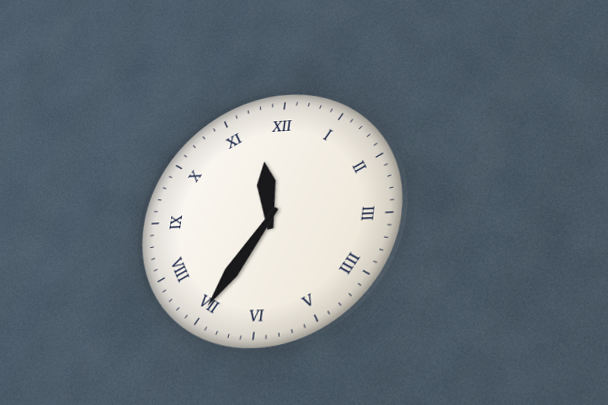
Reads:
h=11 m=35
